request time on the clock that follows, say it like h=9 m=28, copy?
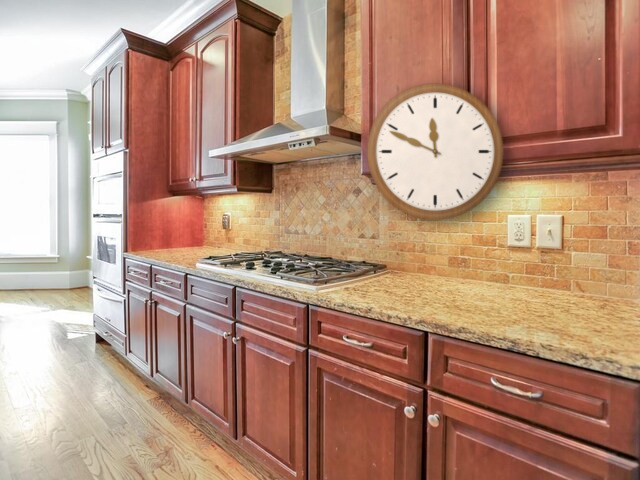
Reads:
h=11 m=49
